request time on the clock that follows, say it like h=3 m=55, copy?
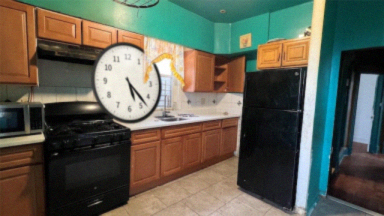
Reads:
h=5 m=23
